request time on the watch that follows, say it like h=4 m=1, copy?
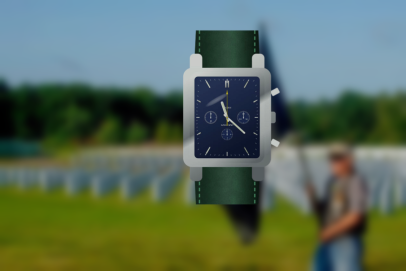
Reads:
h=11 m=22
